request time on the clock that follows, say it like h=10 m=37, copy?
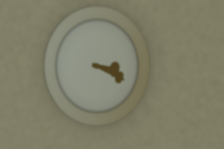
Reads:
h=3 m=19
